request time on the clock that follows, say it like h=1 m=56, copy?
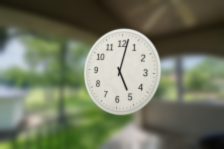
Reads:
h=5 m=2
